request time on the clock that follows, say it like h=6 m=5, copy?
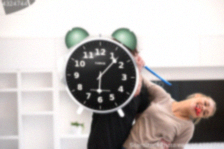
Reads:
h=6 m=7
